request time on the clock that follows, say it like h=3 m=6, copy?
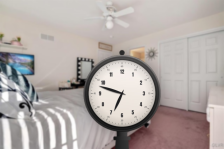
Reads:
h=6 m=48
